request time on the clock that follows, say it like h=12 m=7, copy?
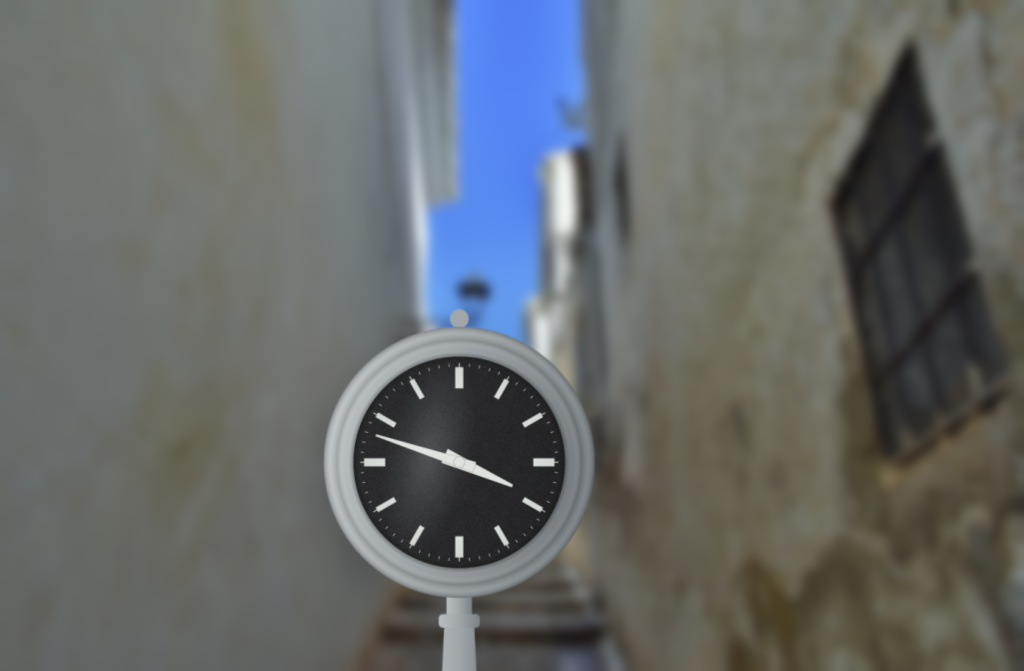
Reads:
h=3 m=48
